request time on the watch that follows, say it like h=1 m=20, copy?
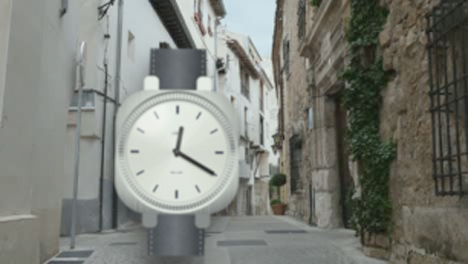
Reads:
h=12 m=20
